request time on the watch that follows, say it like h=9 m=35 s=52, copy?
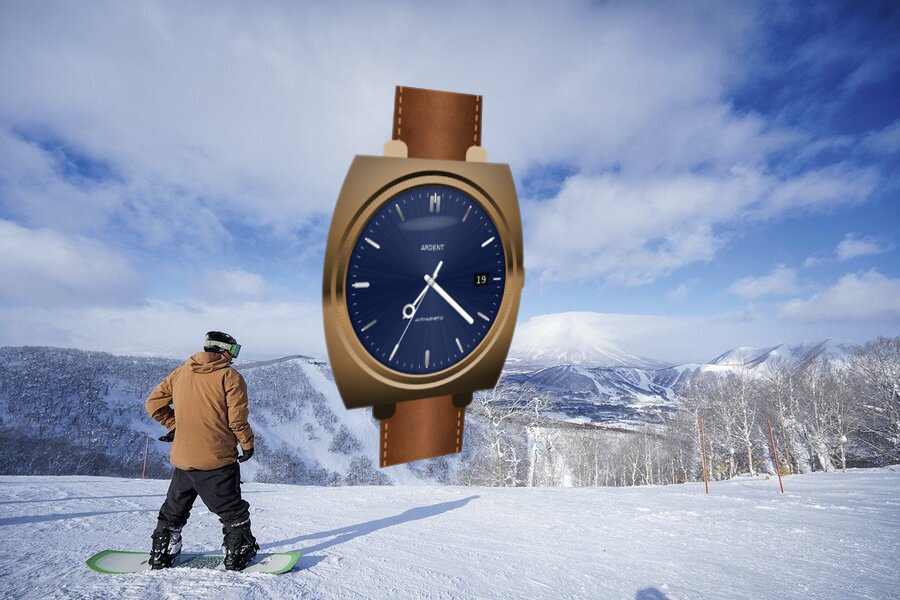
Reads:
h=7 m=21 s=35
